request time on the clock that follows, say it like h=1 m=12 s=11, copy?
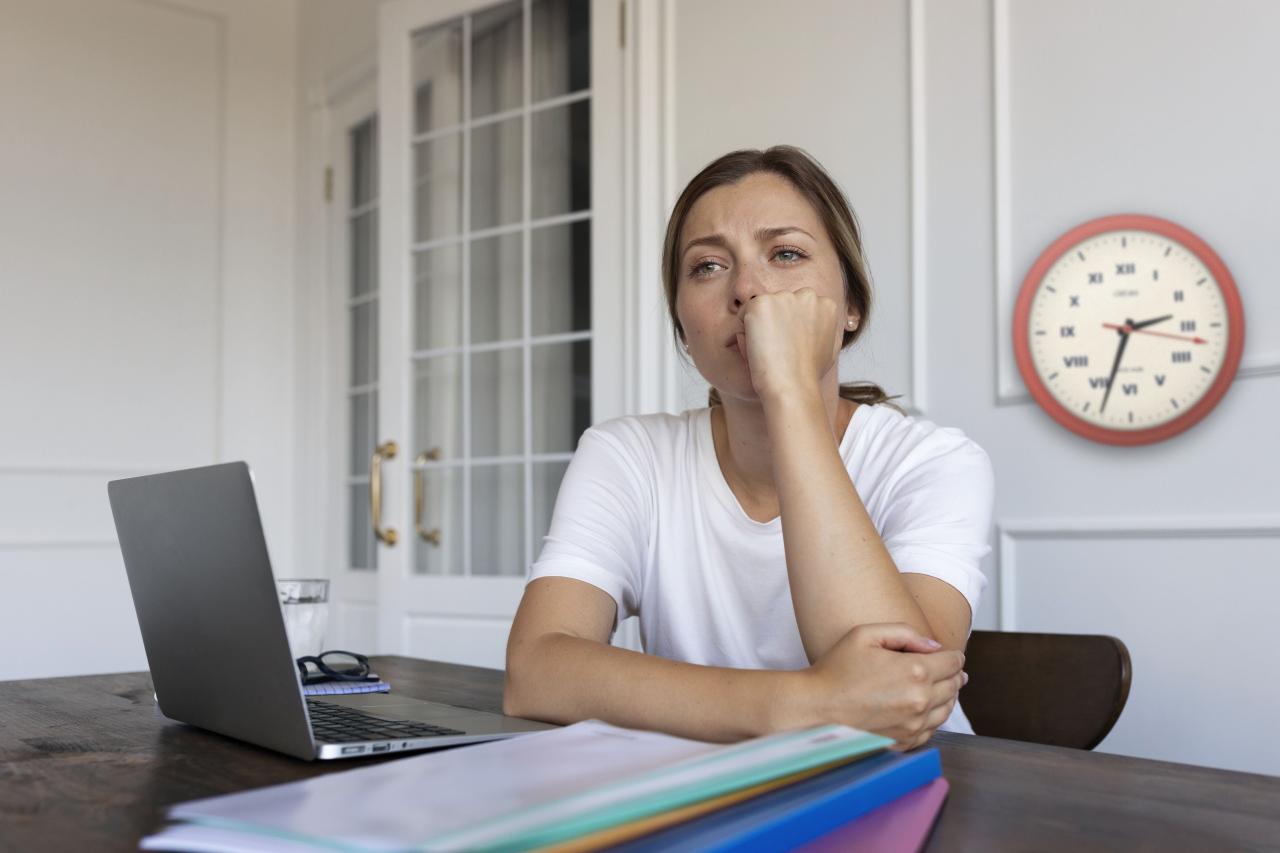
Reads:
h=2 m=33 s=17
